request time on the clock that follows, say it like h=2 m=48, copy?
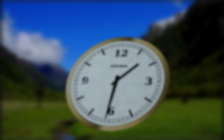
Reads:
h=1 m=31
